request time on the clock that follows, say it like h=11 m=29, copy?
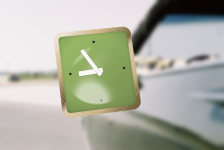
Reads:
h=8 m=55
